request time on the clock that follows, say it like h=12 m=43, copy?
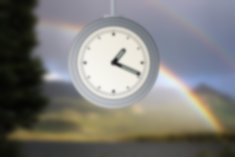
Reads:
h=1 m=19
